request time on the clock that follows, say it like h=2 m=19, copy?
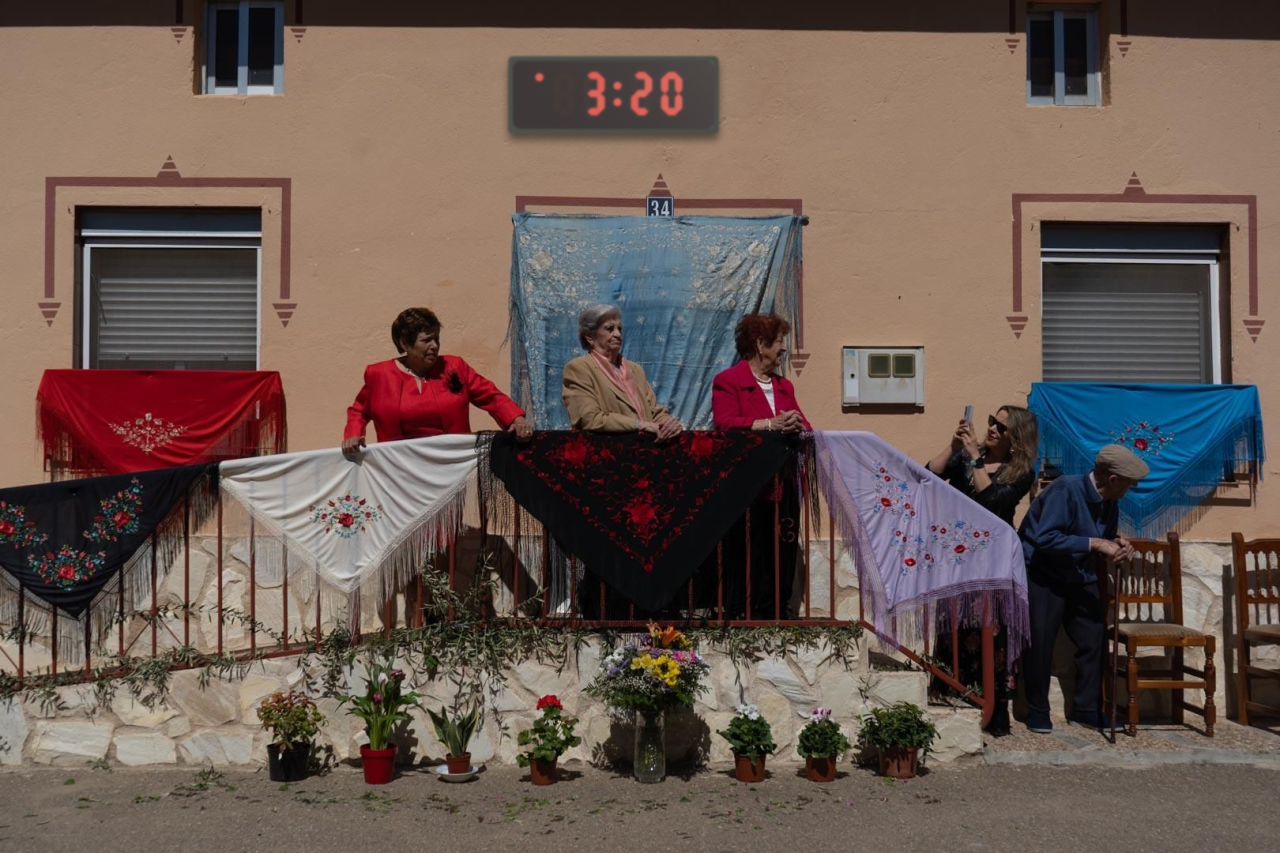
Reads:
h=3 m=20
